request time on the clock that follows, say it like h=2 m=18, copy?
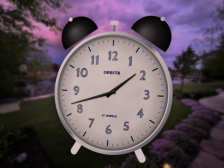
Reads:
h=1 m=42
